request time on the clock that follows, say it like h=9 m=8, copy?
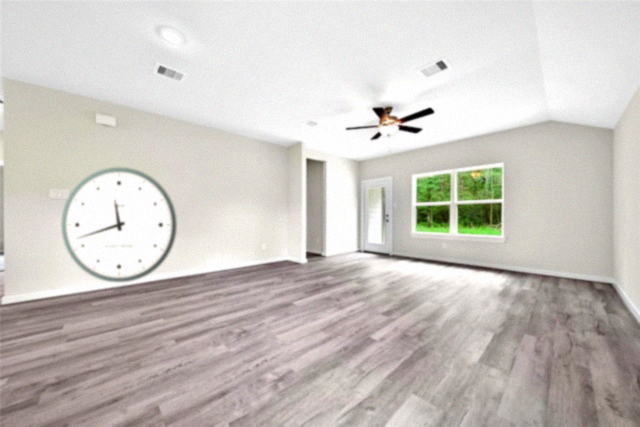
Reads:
h=11 m=42
